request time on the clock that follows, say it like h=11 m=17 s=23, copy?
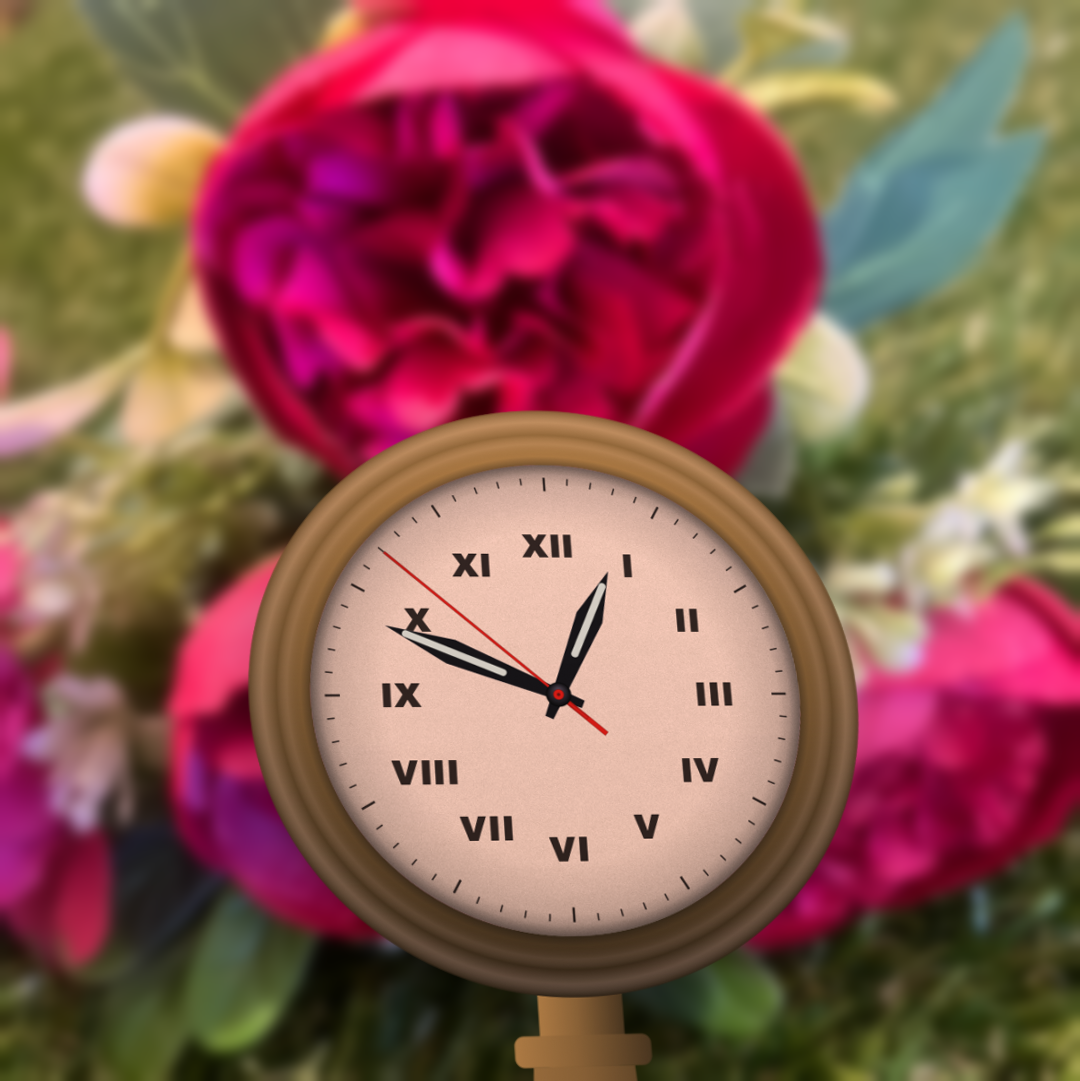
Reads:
h=12 m=48 s=52
